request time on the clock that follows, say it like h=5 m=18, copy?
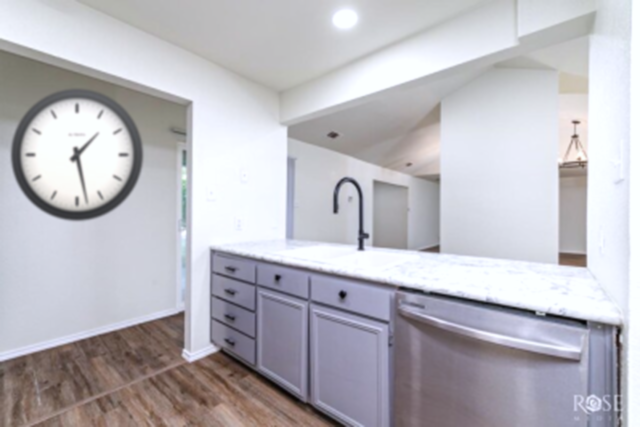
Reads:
h=1 m=28
